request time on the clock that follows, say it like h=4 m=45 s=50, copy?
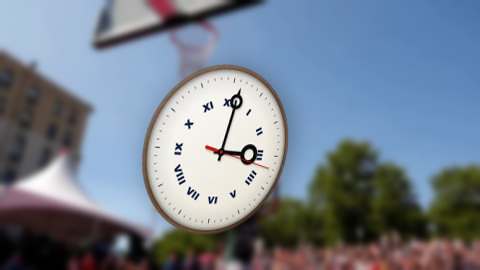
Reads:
h=3 m=1 s=17
